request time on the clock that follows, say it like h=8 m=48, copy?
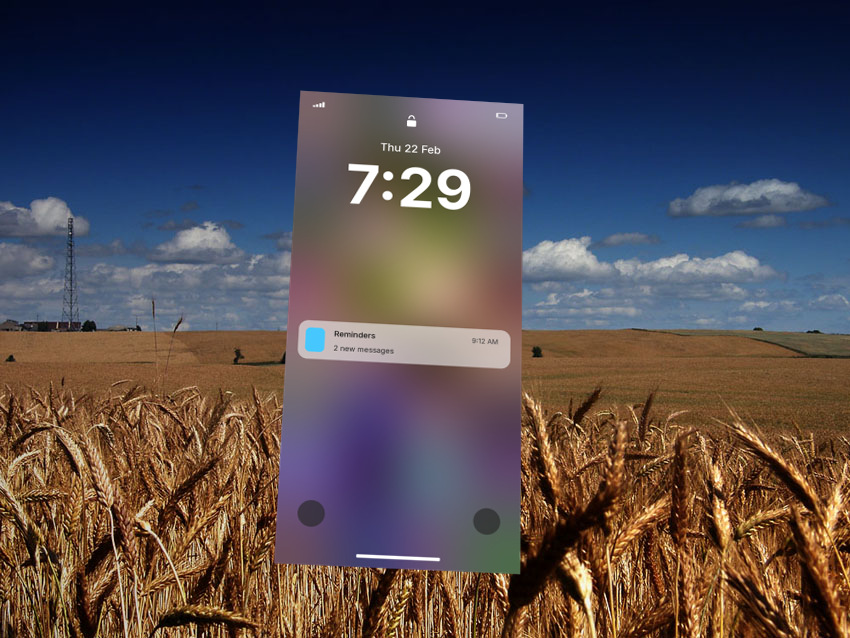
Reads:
h=7 m=29
